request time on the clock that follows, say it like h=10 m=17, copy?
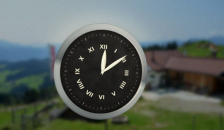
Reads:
h=12 m=9
